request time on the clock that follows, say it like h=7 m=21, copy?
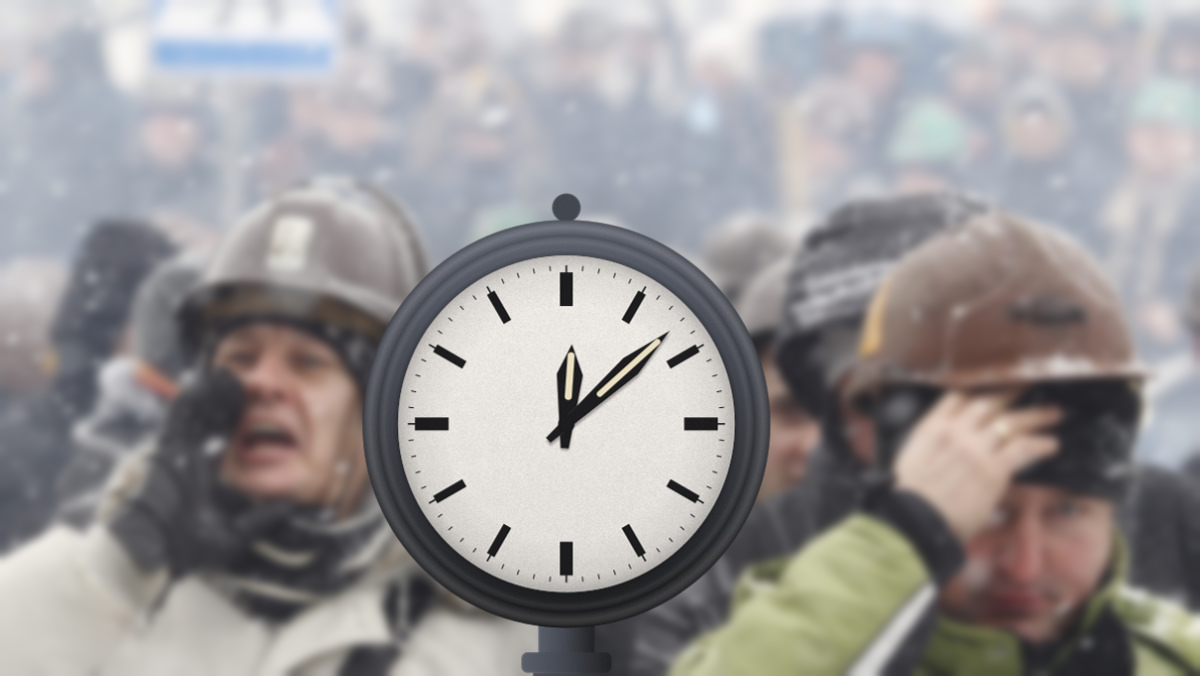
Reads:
h=12 m=8
